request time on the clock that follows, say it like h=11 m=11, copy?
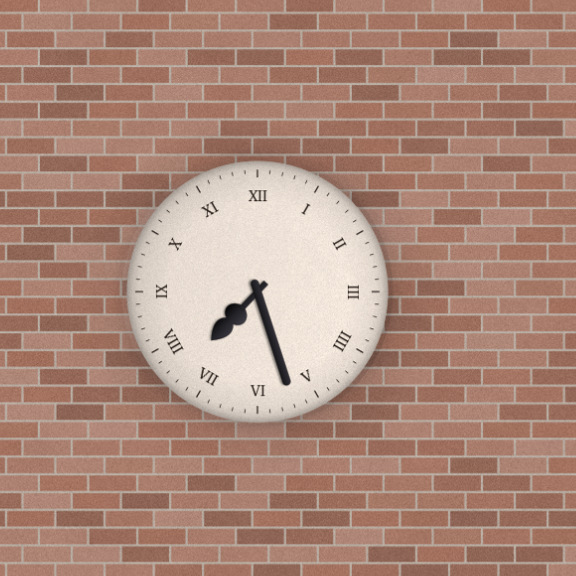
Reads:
h=7 m=27
